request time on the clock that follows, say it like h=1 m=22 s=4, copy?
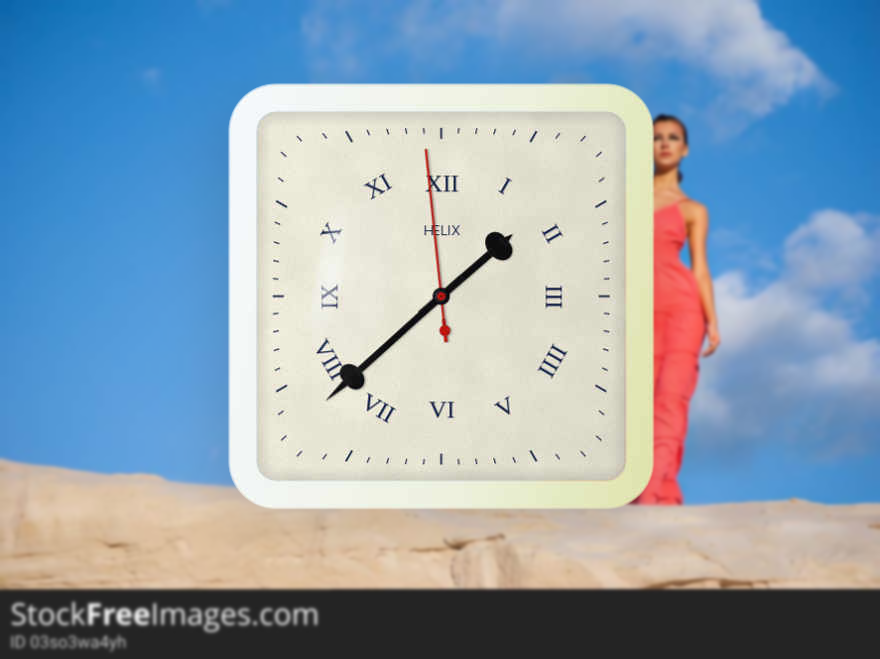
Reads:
h=1 m=37 s=59
